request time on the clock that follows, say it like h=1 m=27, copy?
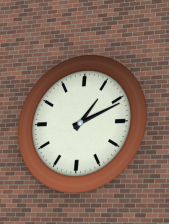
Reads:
h=1 m=11
